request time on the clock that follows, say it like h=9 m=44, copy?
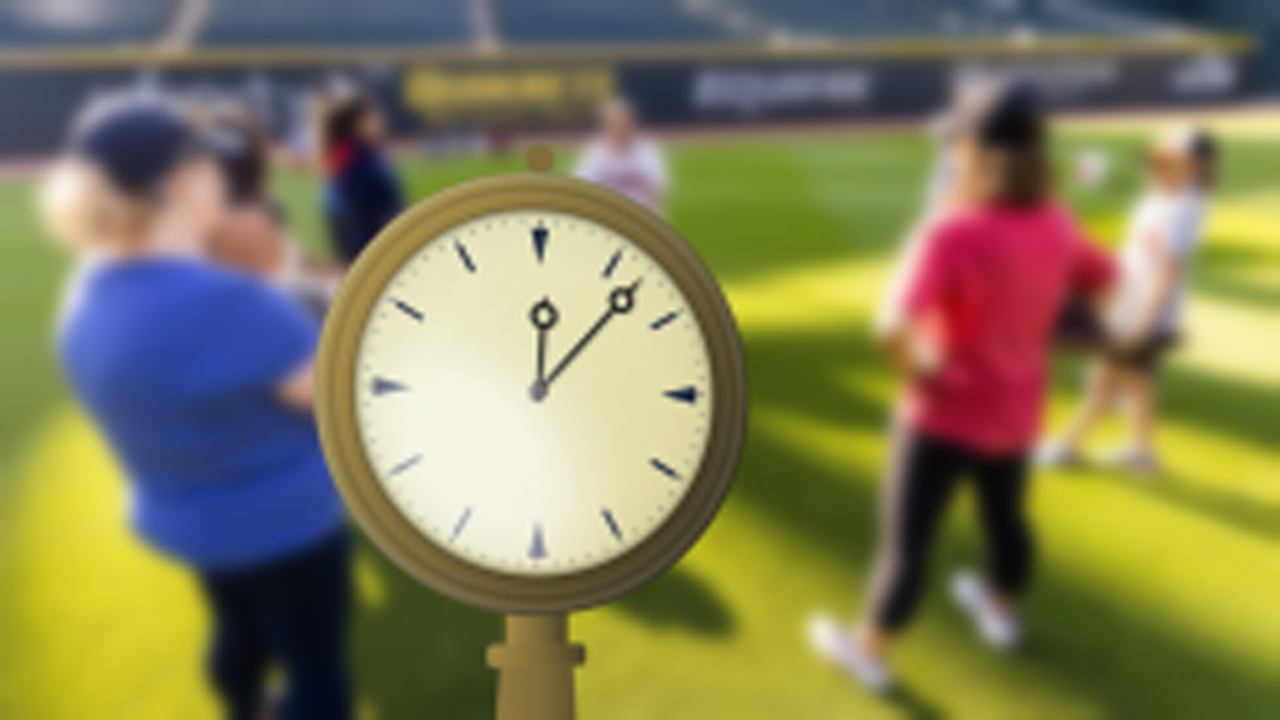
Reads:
h=12 m=7
